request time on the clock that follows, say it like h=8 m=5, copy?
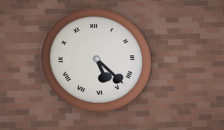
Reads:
h=5 m=23
